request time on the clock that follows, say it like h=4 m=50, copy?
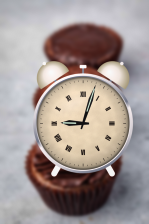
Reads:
h=9 m=3
